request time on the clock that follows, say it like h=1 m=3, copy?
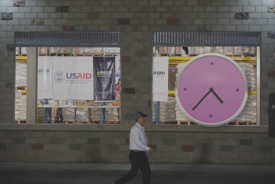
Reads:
h=4 m=37
